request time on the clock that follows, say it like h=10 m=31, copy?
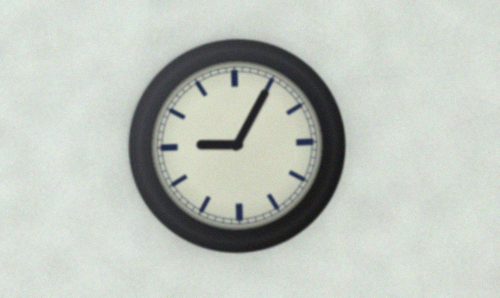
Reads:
h=9 m=5
